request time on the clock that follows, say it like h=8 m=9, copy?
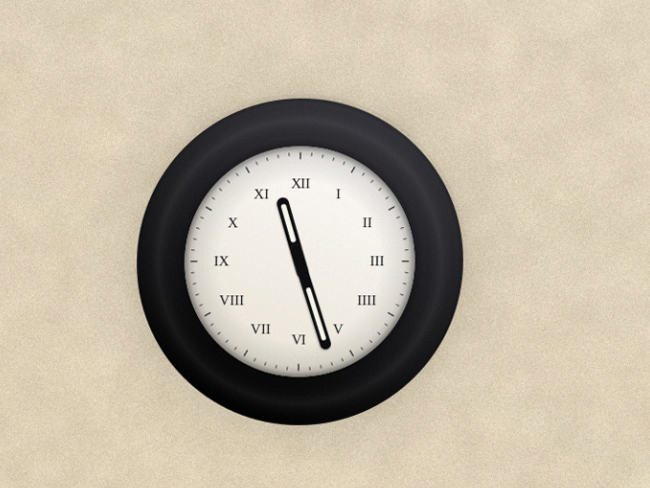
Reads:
h=11 m=27
